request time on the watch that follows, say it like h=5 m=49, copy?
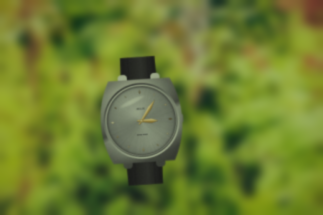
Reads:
h=3 m=6
